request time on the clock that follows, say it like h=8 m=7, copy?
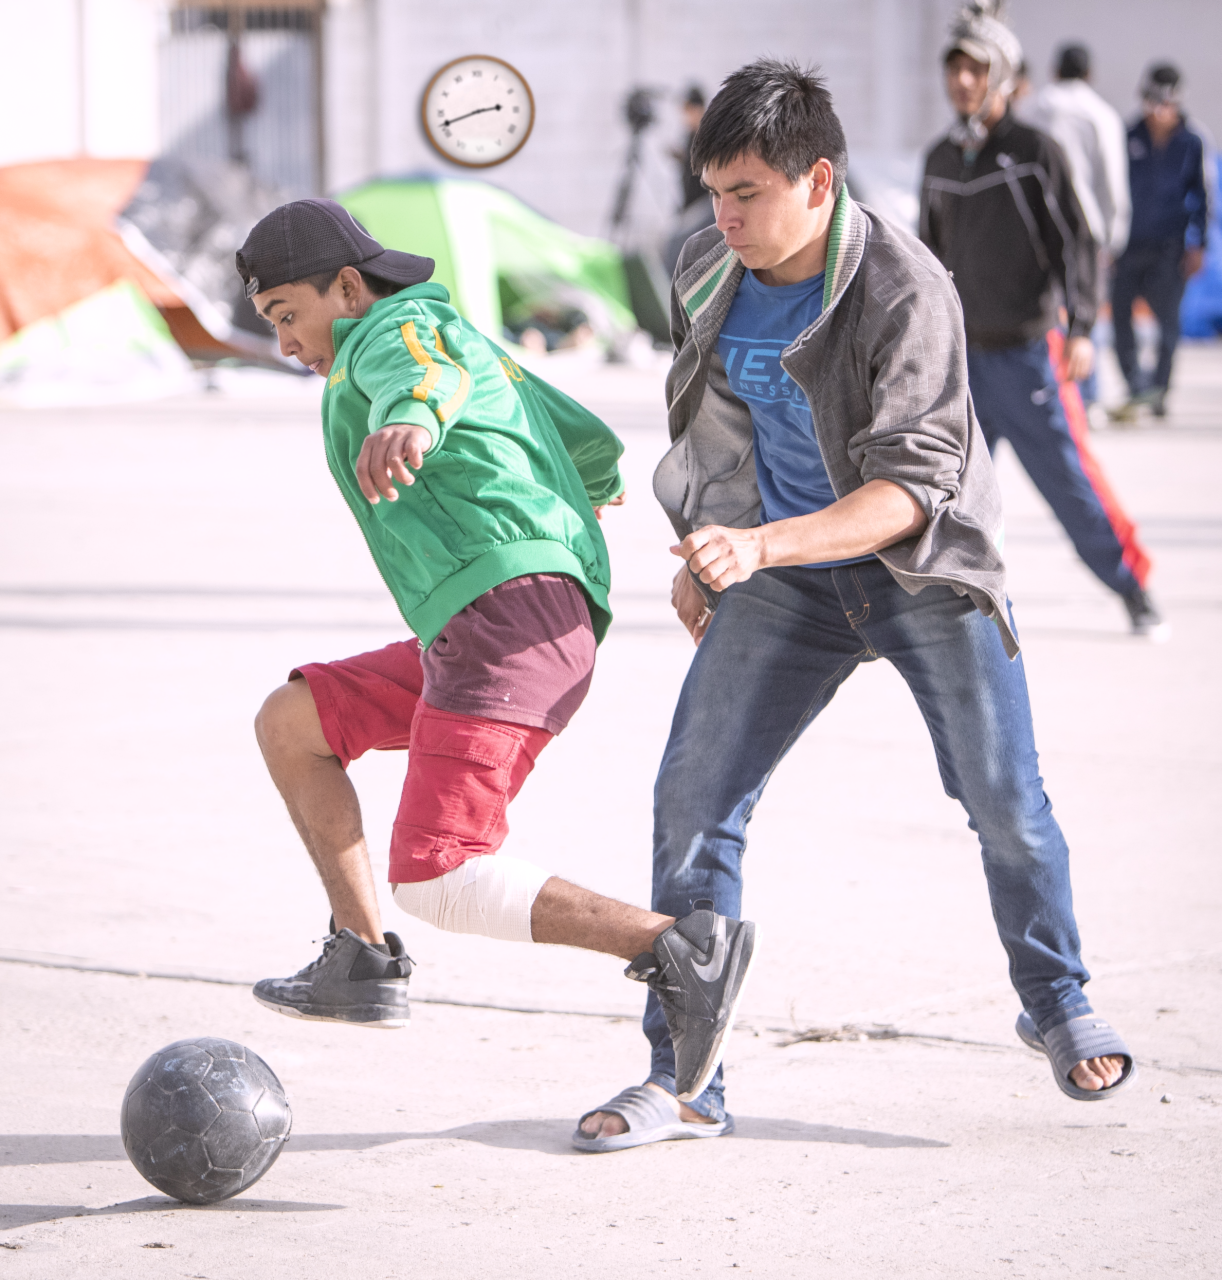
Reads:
h=2 m=42
